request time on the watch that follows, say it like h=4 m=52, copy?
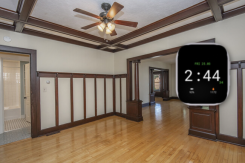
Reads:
h=2 m=44
